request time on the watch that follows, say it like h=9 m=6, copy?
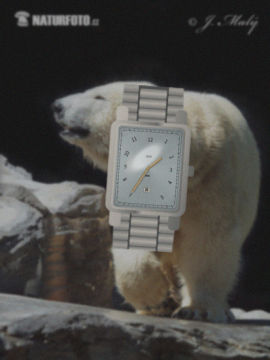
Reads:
h=1 m=35
